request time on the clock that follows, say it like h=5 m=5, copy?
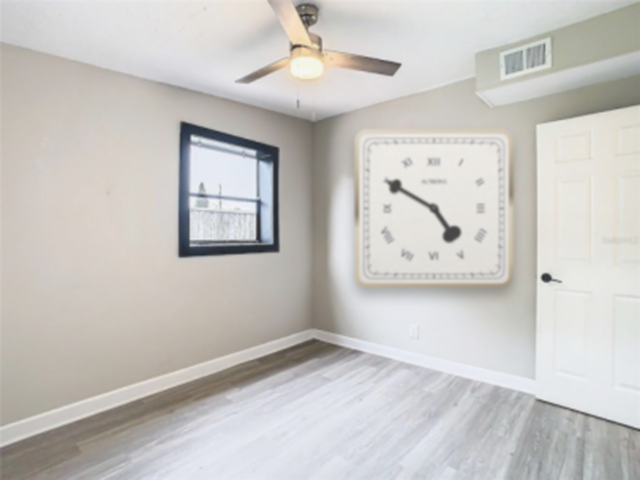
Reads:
h=4 m=50
